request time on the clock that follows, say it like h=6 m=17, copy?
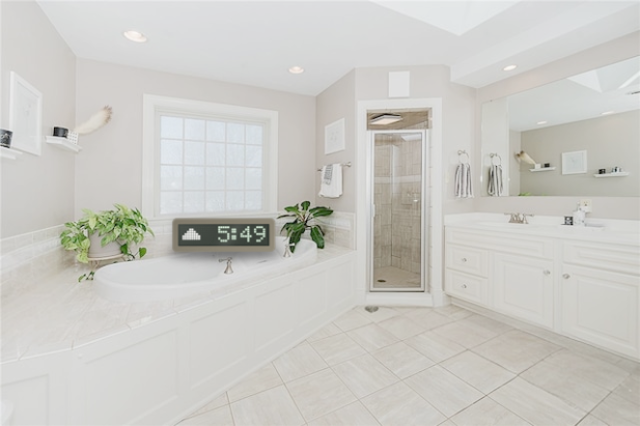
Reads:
h=5 m=49
